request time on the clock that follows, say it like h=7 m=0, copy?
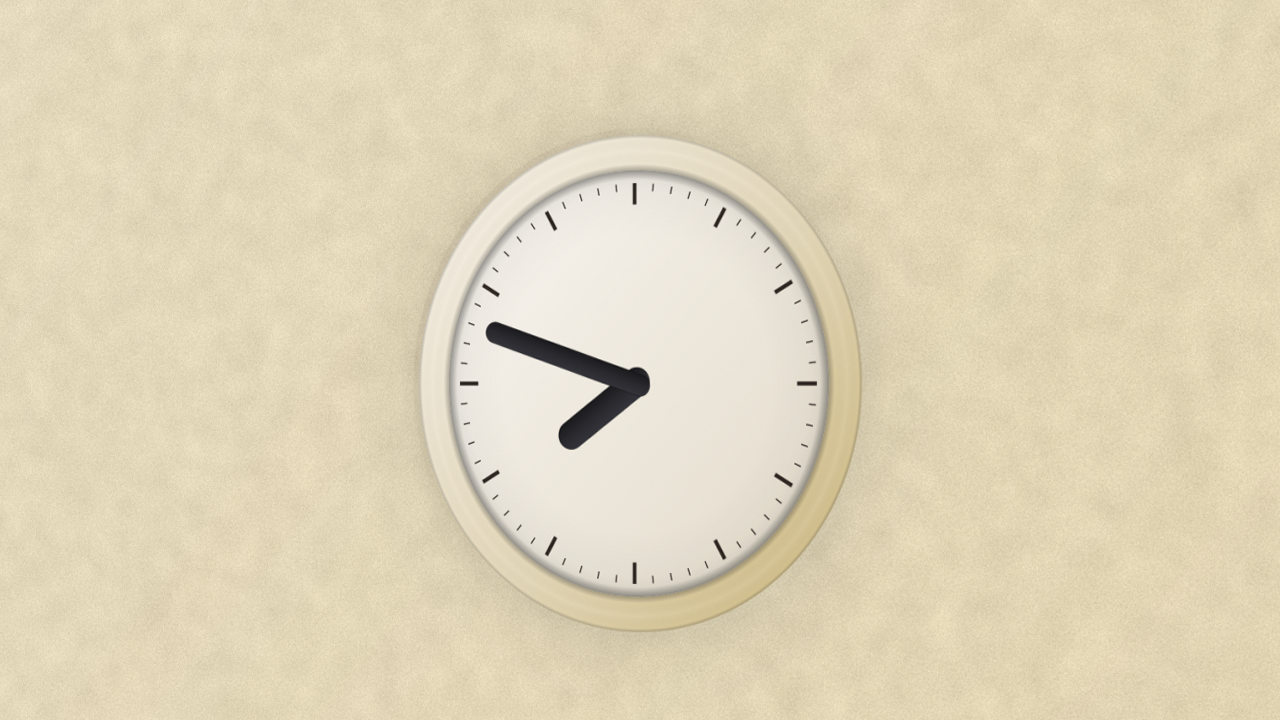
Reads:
h=7 m=48
